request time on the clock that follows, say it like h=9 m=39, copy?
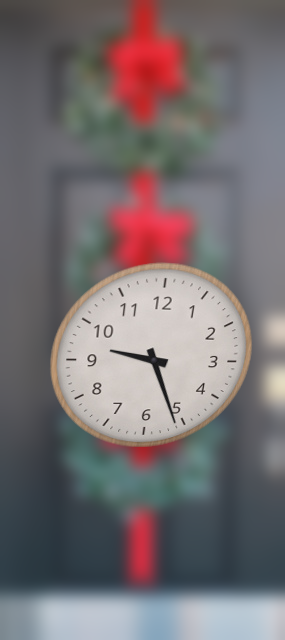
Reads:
h=9 m=26
